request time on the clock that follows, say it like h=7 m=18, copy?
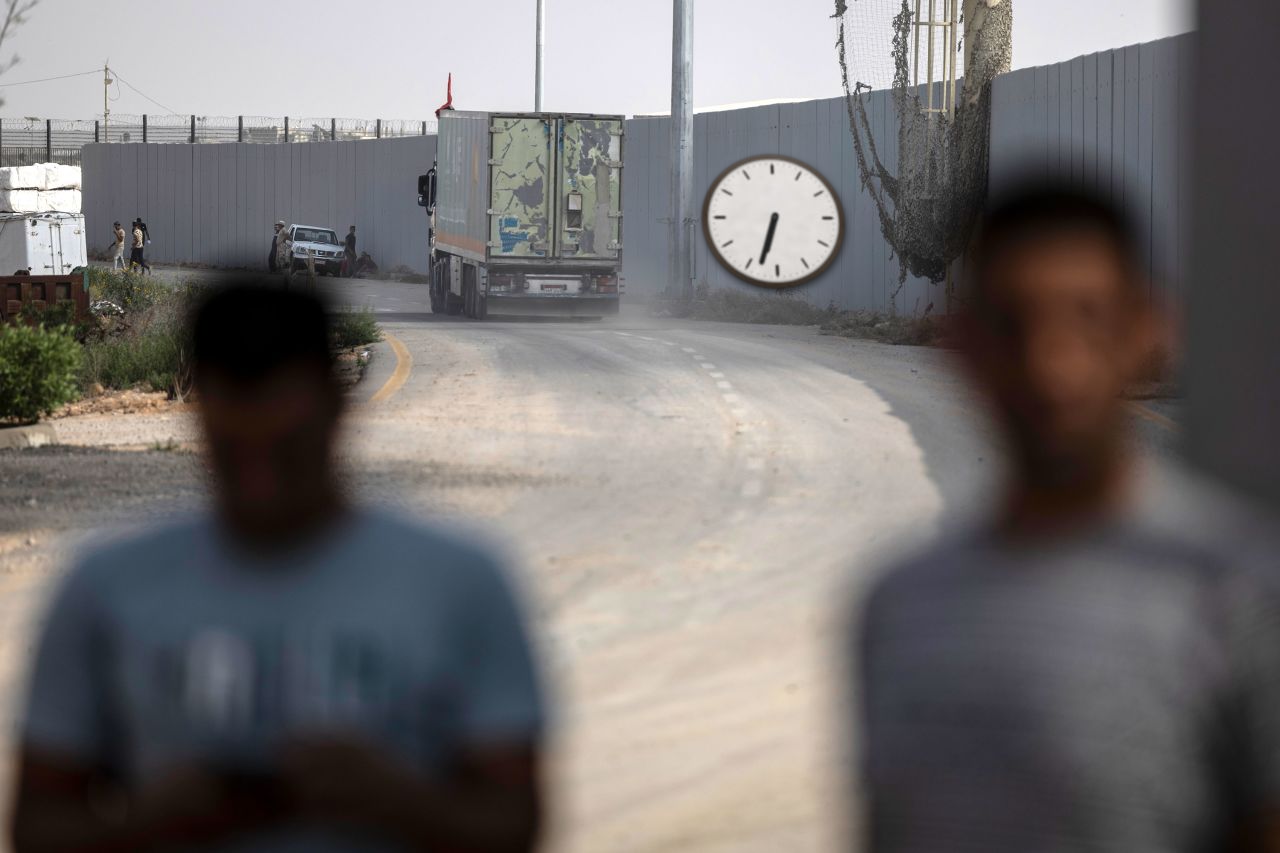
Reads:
h=6 m=33
